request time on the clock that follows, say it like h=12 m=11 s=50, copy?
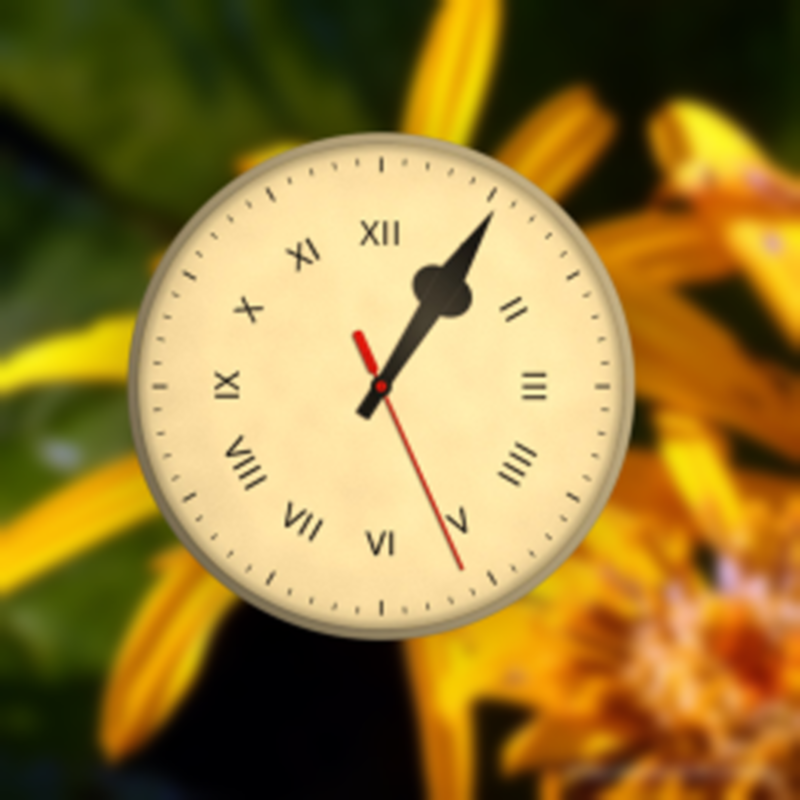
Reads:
h=1 m=5 s=26
